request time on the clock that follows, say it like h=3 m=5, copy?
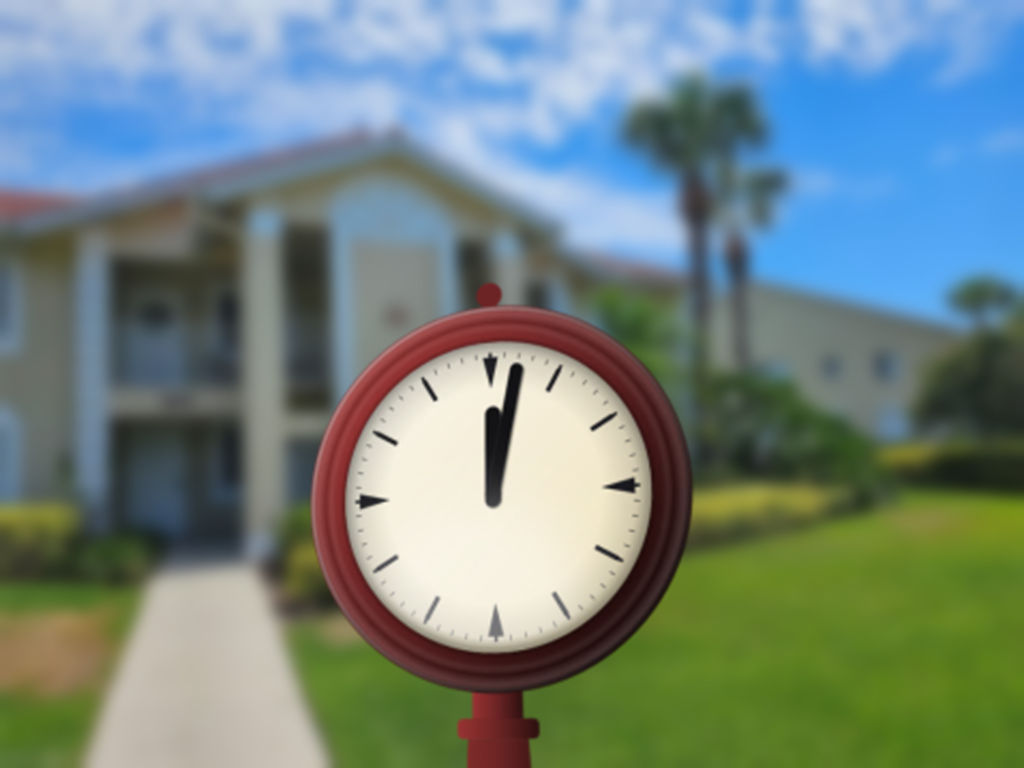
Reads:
h=12 m=2
